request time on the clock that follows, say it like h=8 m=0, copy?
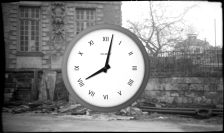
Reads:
h=8 m=2
